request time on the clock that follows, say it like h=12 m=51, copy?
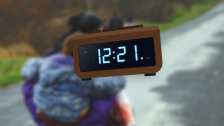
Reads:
h=12 m=21
